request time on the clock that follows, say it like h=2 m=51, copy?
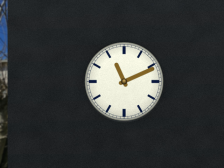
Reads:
h=11 m=11
